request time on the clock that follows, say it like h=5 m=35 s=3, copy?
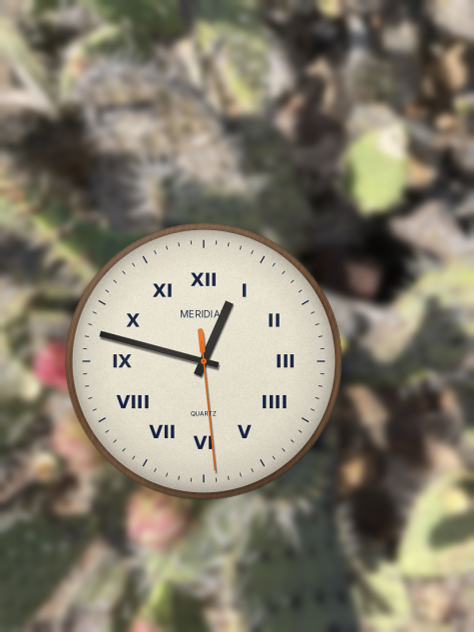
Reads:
h=12 m=47 s=29
